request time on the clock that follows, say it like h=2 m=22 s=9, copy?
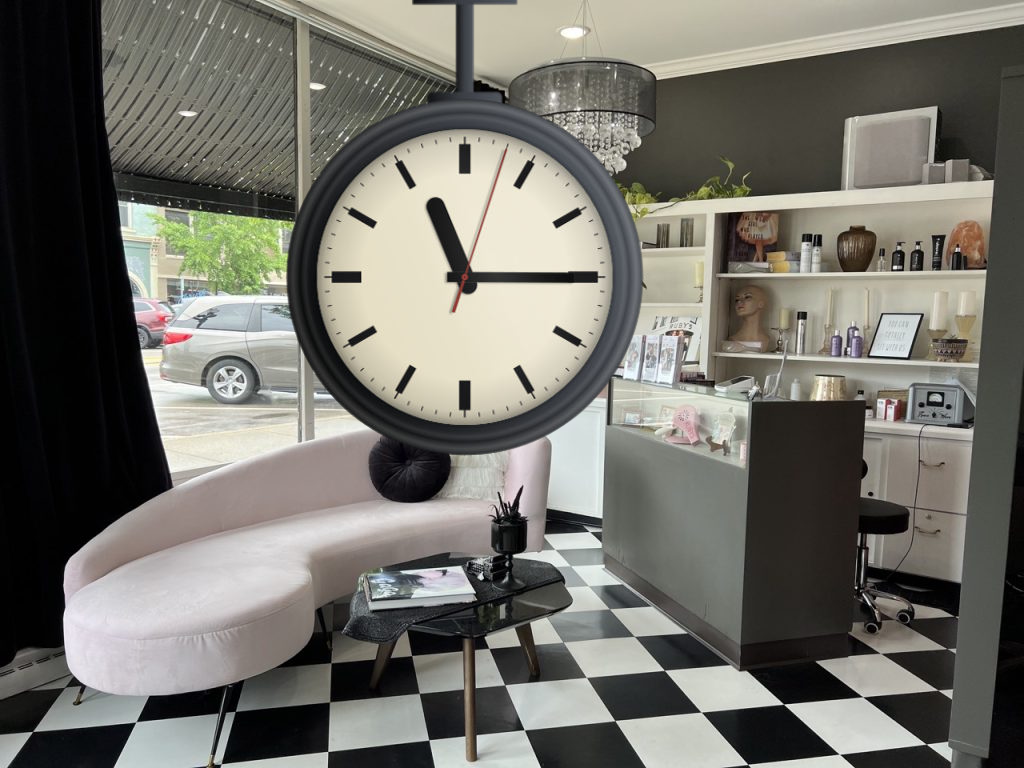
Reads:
h=11 m=15 s=3
